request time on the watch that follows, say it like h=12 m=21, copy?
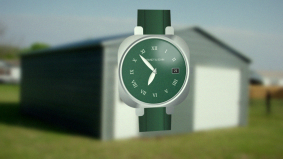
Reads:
h=6 m=53
